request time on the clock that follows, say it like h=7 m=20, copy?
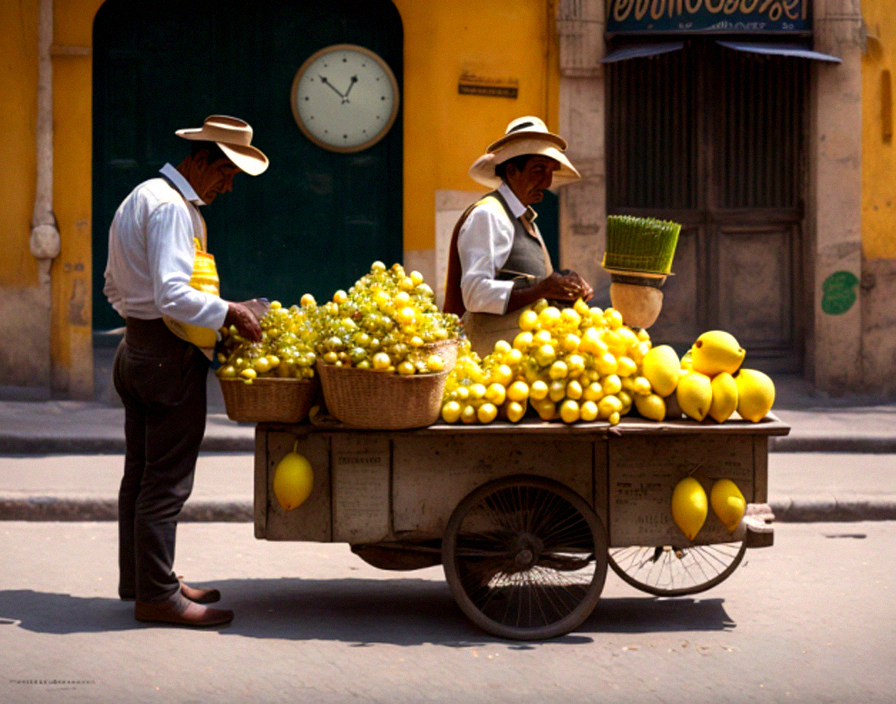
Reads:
h=12 m=52
